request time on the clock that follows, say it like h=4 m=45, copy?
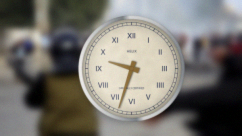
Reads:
h=9 m=33
